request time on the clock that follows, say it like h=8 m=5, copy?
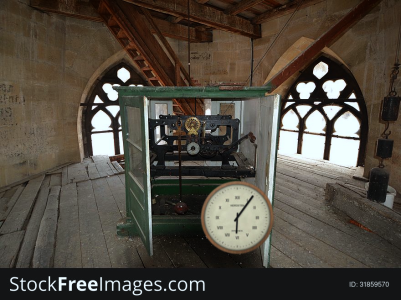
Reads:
h=6 m=6
